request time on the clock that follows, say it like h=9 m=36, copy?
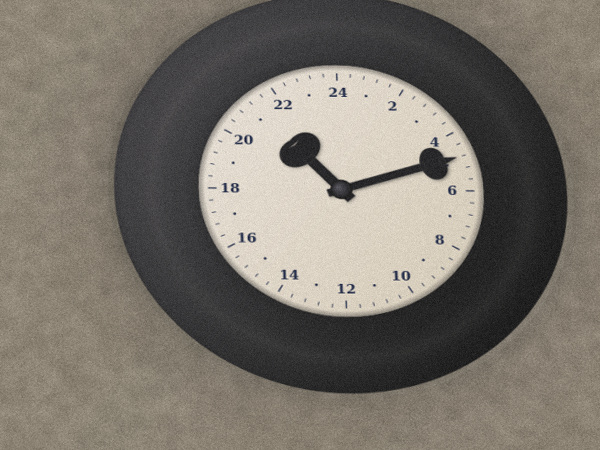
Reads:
h=21 m=12
